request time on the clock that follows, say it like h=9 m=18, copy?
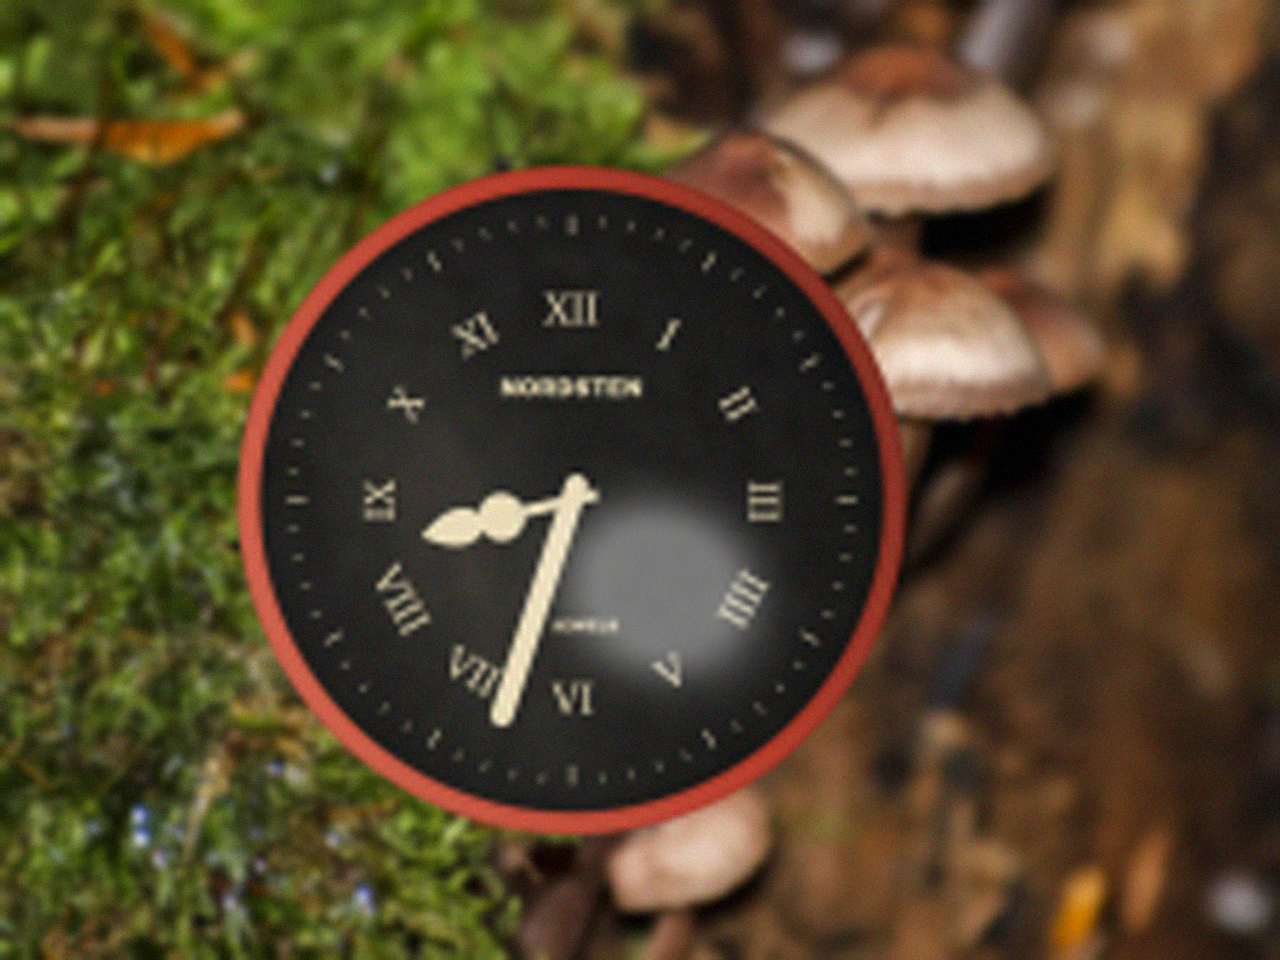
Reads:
h=8 m=33
